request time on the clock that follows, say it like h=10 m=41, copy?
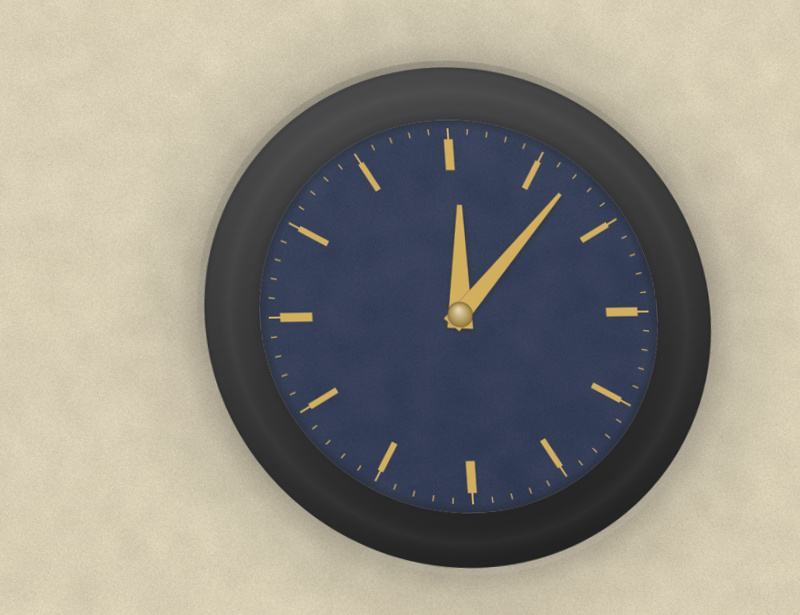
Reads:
h=12 m=7
